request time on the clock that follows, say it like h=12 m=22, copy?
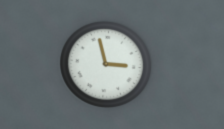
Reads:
h=2 m=57
